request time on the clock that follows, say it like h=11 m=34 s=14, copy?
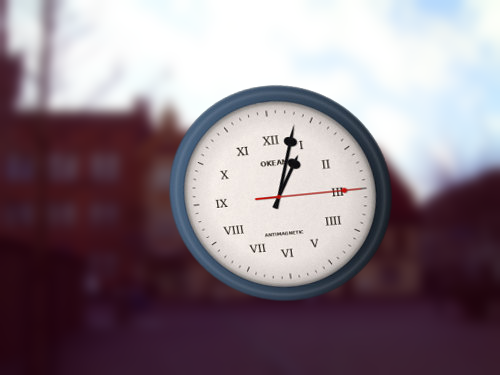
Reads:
h=1 m=3 s=15
